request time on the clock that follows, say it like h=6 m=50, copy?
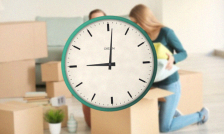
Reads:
h=9 m=1
